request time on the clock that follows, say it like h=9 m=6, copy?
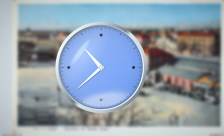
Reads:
h=10 m=38
